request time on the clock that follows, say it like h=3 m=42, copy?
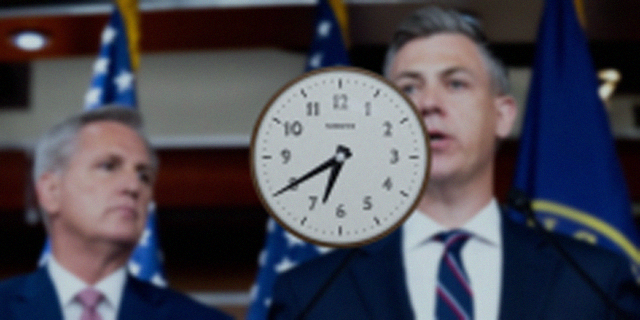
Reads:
h=6 m=40
